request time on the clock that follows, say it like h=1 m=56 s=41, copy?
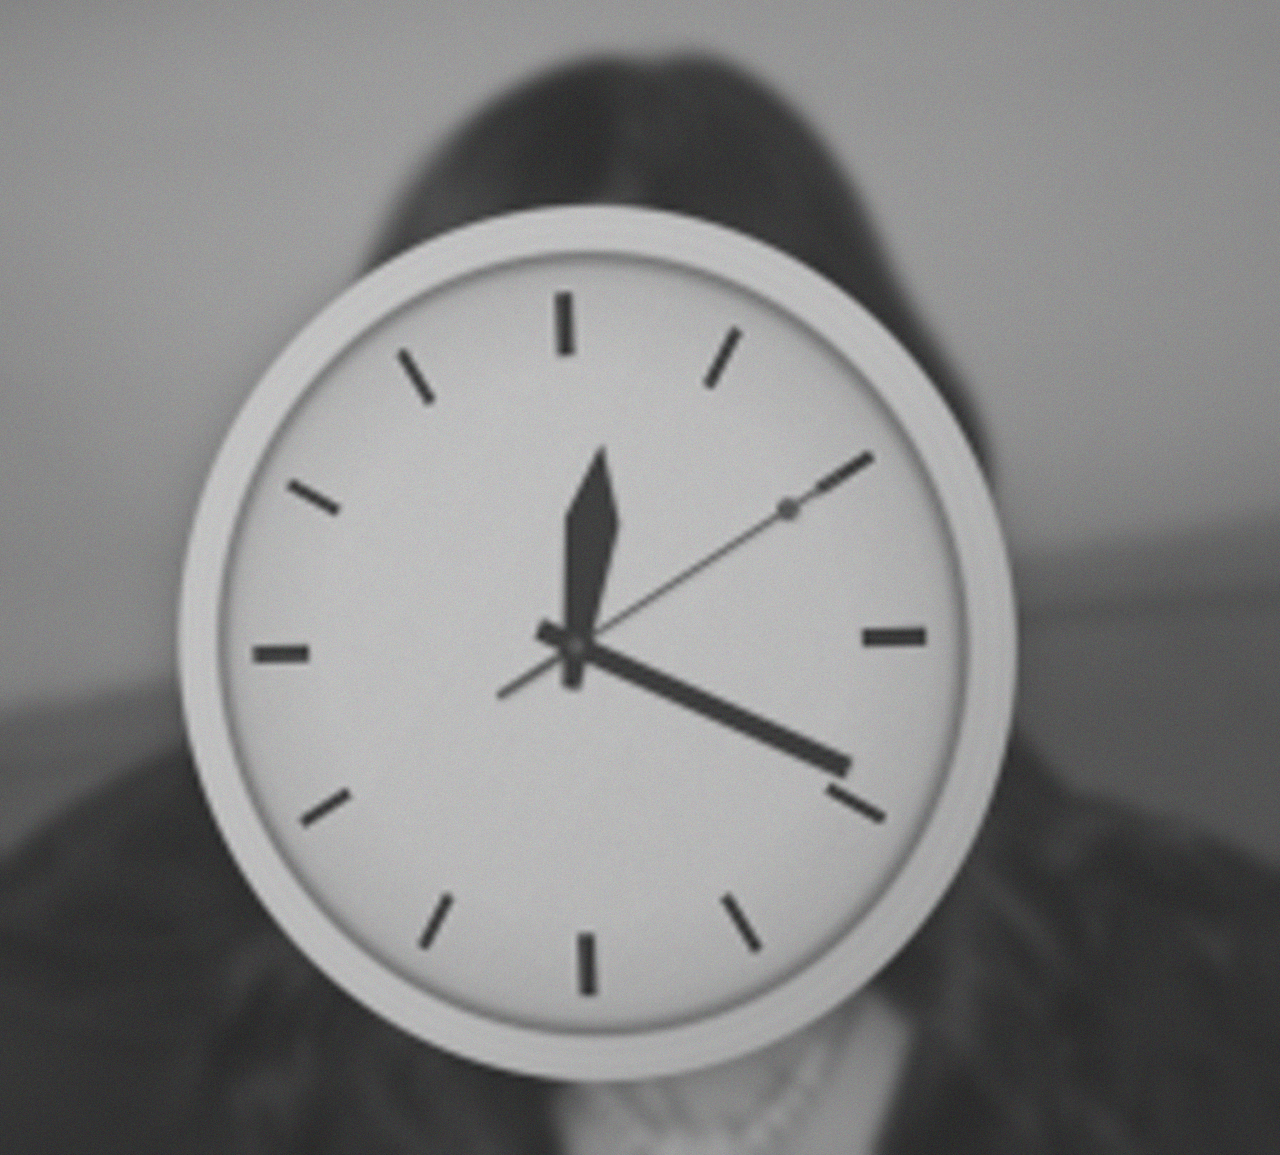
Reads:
h=12 m=19 s=10
